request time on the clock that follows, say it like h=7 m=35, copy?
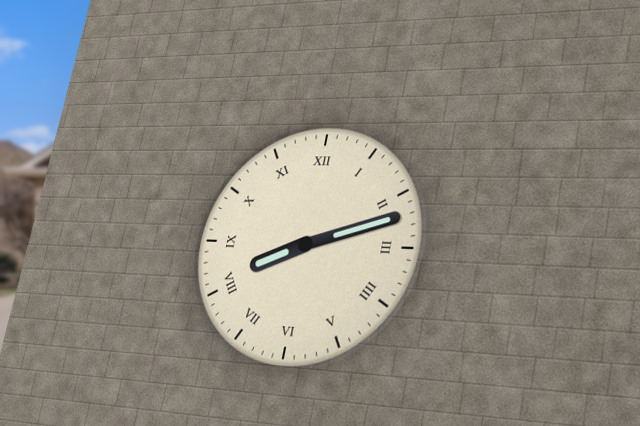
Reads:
h=8 m=12
